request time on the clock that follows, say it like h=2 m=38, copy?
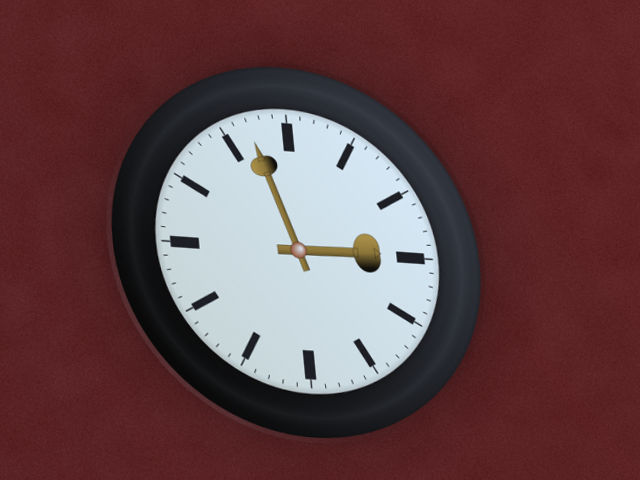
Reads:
h=2 m=57
